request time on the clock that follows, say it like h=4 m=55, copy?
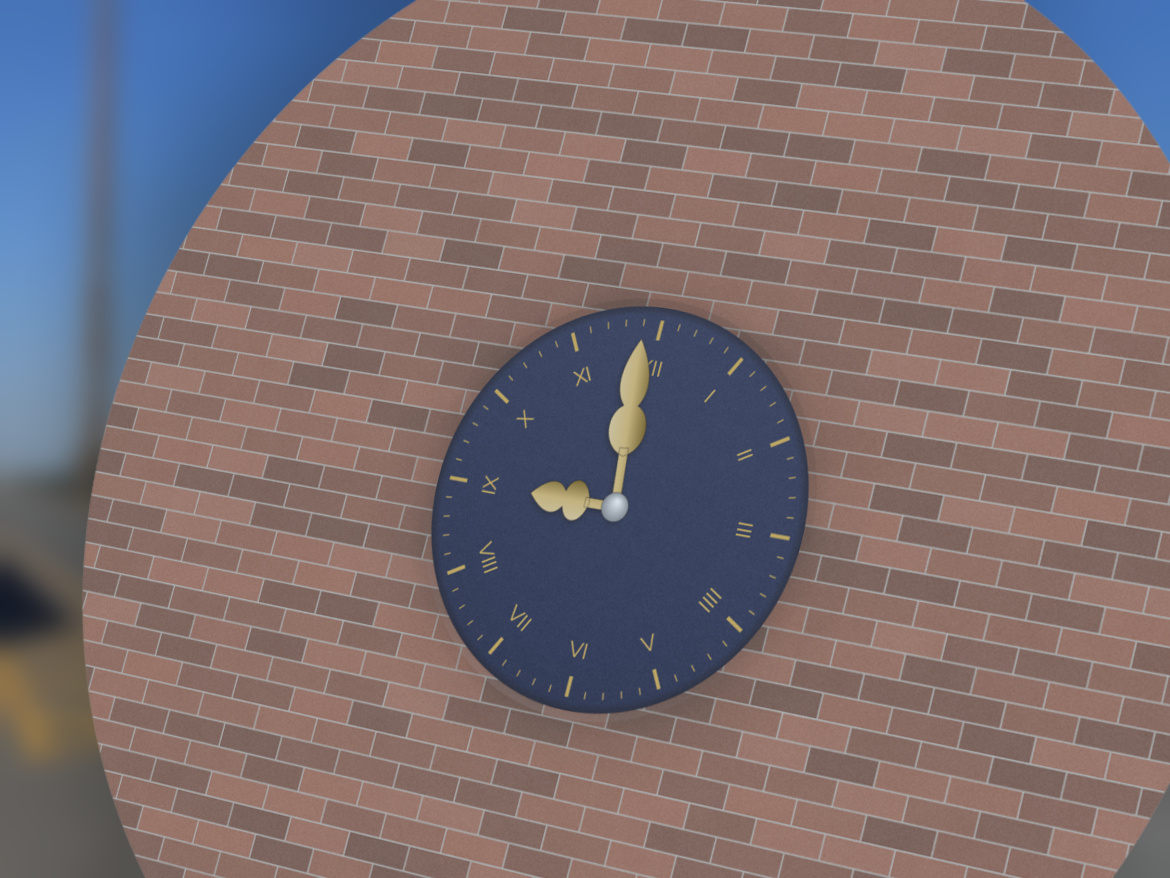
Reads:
h=8 m=59
